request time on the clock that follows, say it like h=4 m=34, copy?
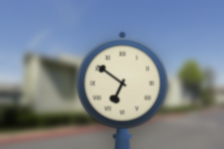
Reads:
h=6 m=51
